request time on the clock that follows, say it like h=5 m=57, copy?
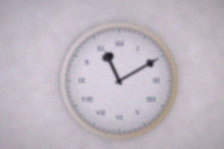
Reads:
h=11 m=10
